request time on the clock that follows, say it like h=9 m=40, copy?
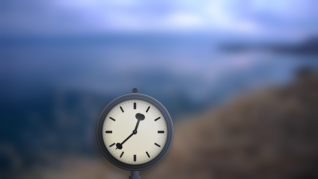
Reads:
h=12 m=38
